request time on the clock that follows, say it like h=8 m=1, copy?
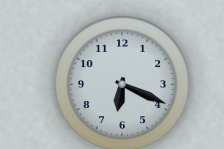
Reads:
h=6 m=19
